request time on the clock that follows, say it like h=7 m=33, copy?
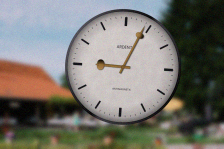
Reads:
h=9 m=4
